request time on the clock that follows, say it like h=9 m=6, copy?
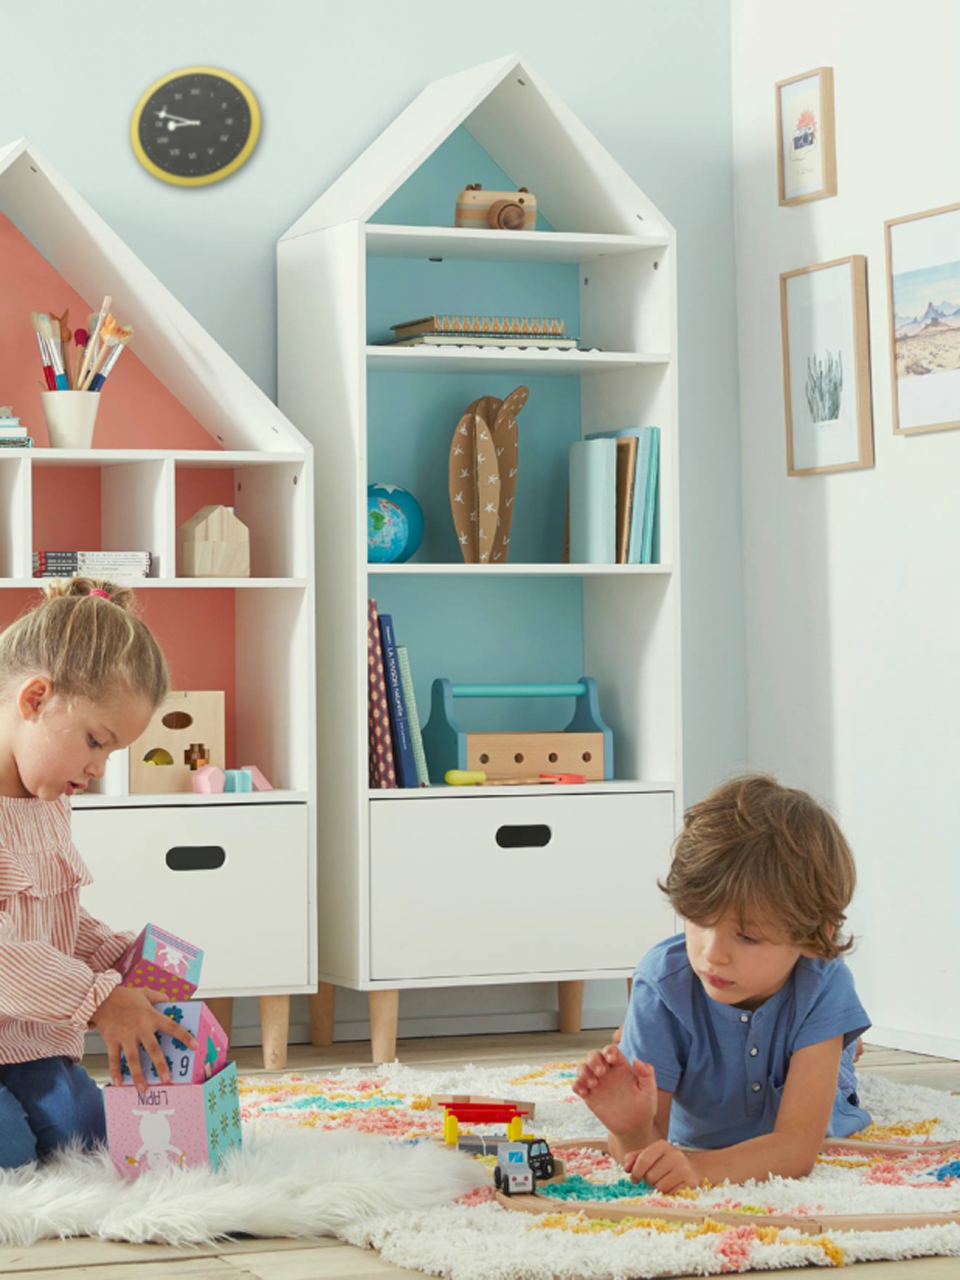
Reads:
h=8 m=48
